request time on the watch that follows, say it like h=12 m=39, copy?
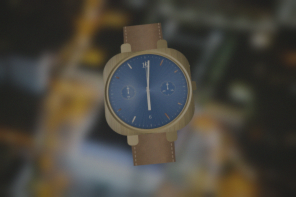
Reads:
h=6 m=1
